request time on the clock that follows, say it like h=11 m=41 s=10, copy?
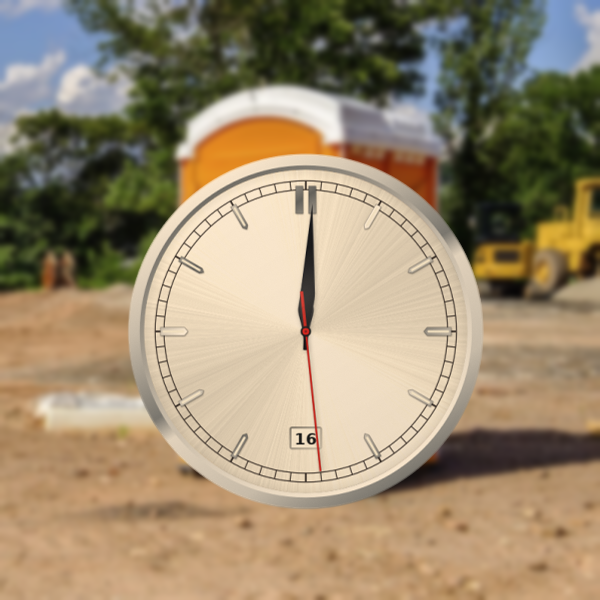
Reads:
h=12 m=0 s=29
